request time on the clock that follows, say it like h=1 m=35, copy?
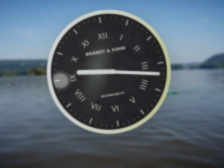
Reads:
h=9 m=17
